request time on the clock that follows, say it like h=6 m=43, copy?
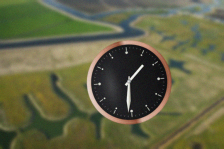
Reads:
h=1 m=31
